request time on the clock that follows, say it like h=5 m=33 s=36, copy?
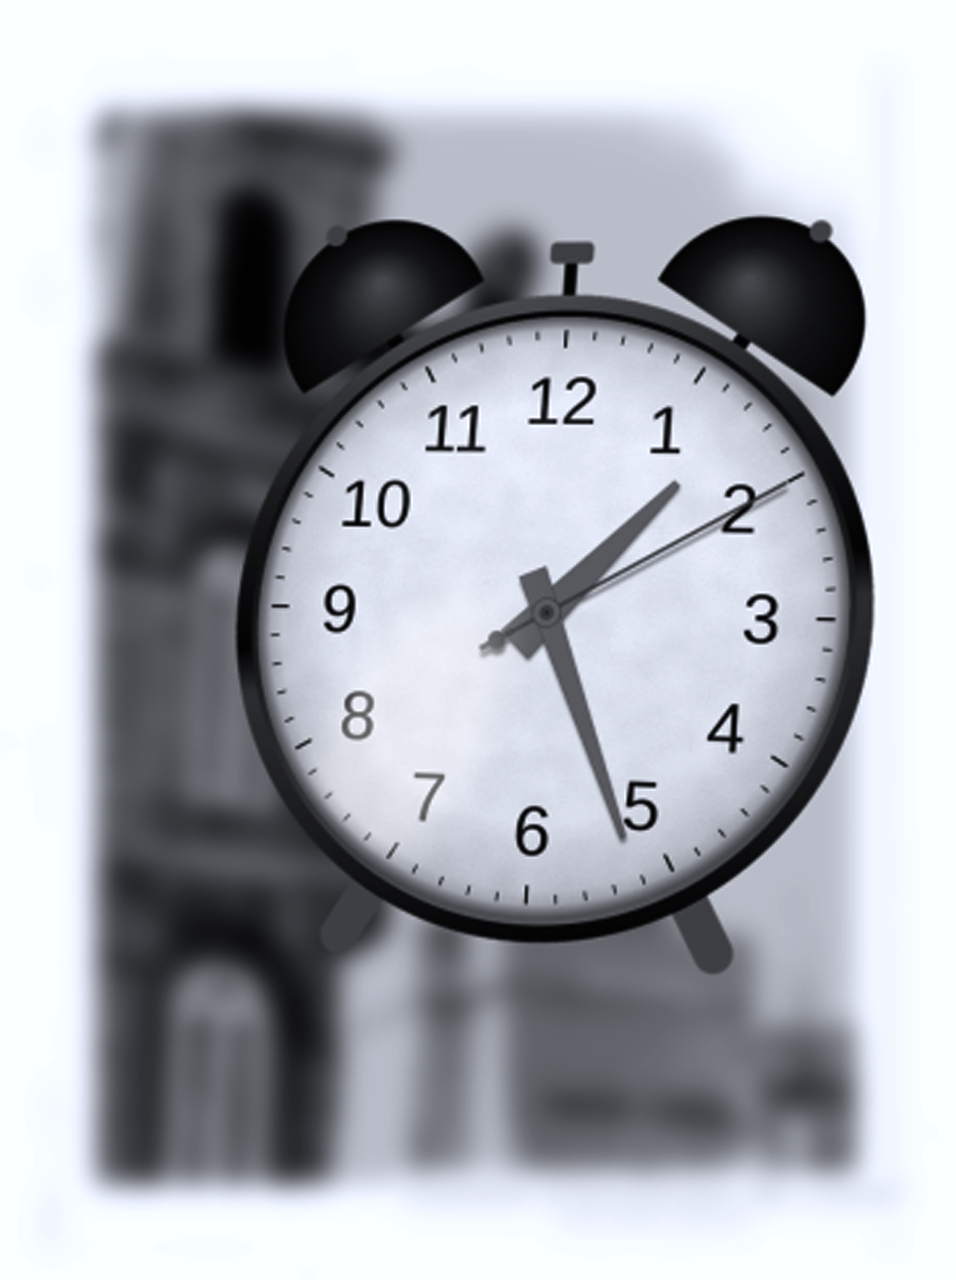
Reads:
h=1 m=26 s=10
